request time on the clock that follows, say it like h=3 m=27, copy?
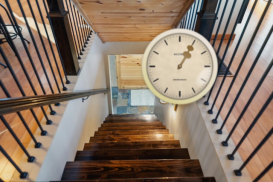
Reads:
h=1 m=5
